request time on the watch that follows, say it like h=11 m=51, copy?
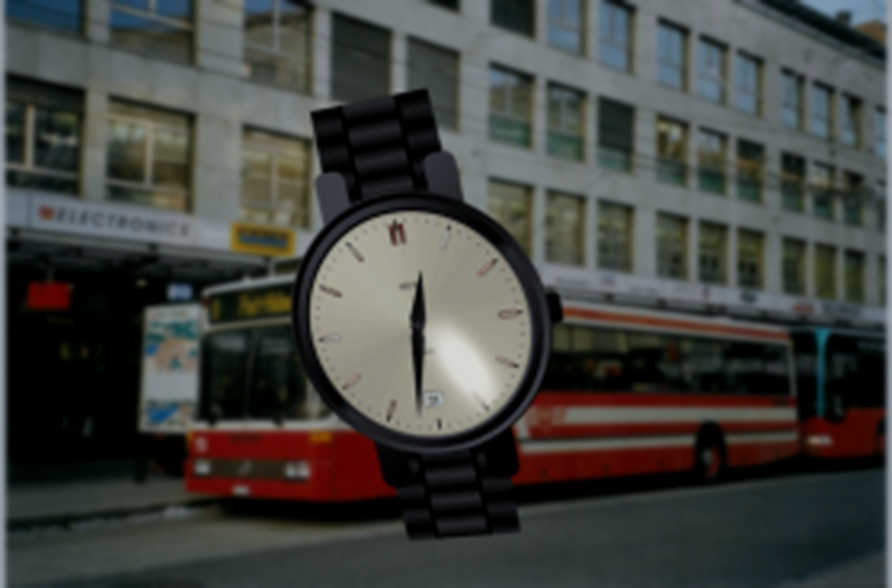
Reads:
h=12 m=32
